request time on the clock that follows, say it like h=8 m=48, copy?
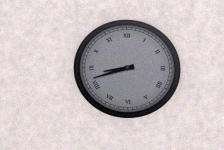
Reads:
h=8 m=42
